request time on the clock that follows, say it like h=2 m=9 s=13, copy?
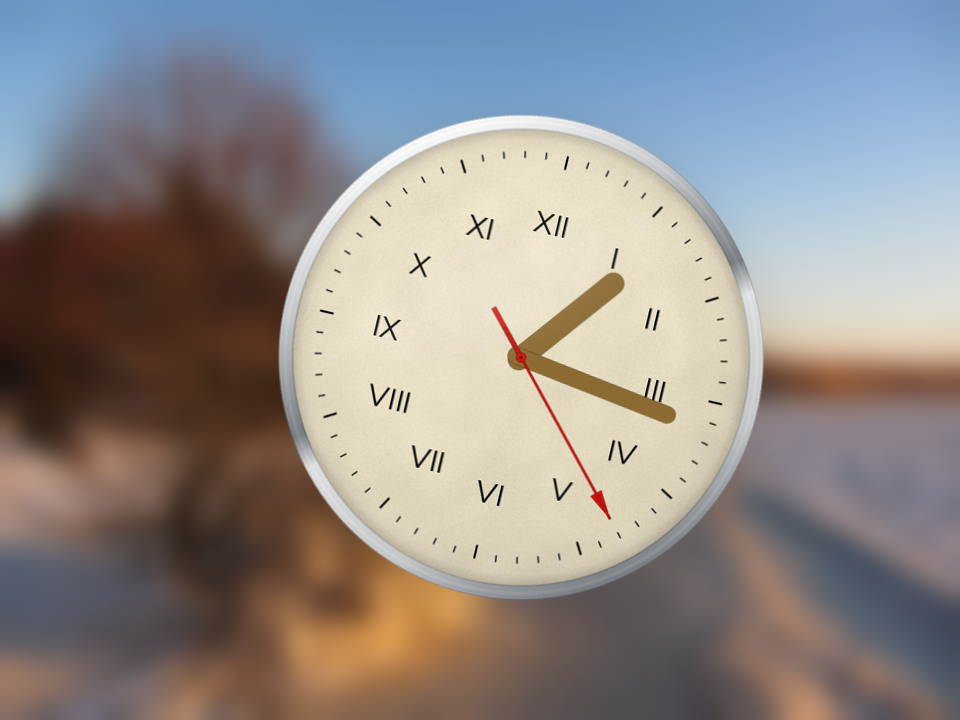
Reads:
h=1 m=16 s=23
